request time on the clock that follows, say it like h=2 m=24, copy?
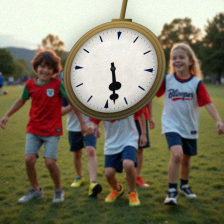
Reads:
h=5 m=28
